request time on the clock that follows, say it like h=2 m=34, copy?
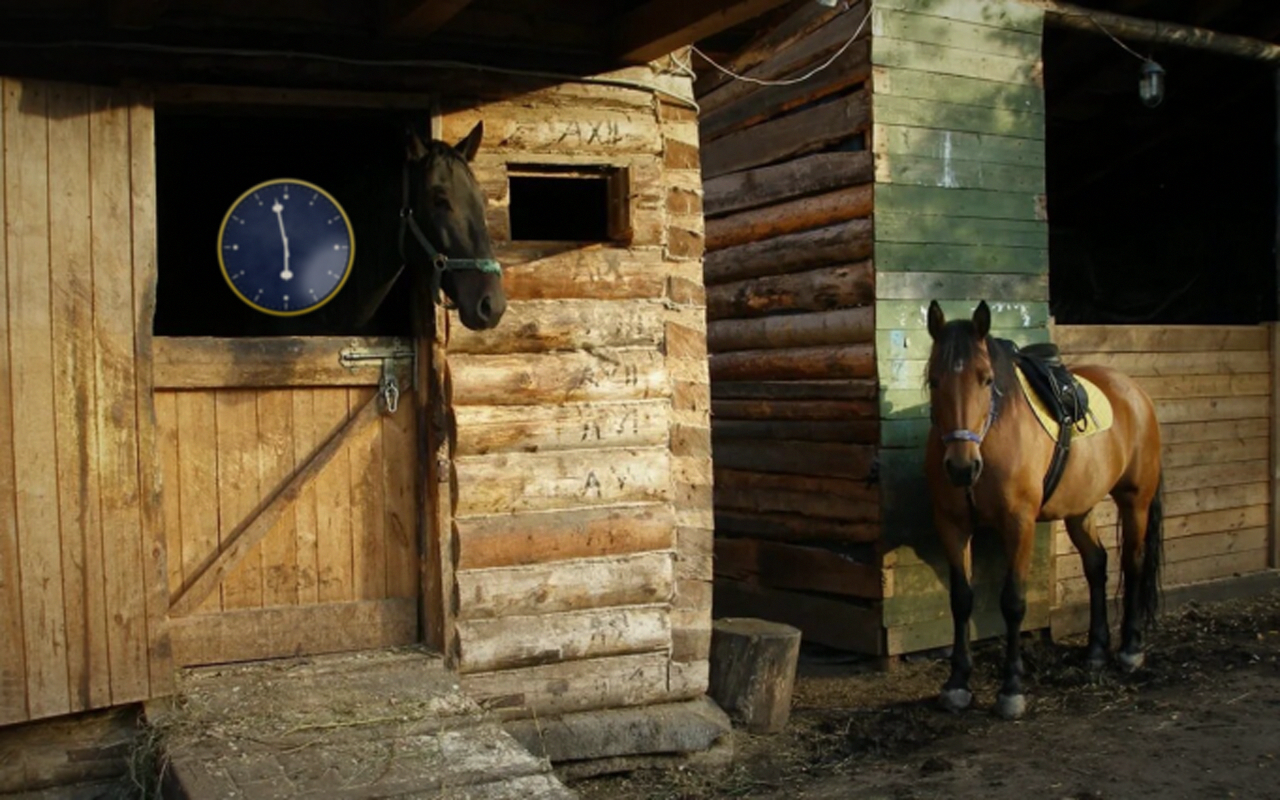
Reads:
h=5 m=58
